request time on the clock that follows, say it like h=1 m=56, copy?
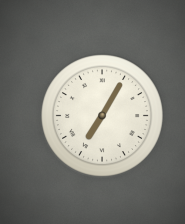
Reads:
h=7 m=5
